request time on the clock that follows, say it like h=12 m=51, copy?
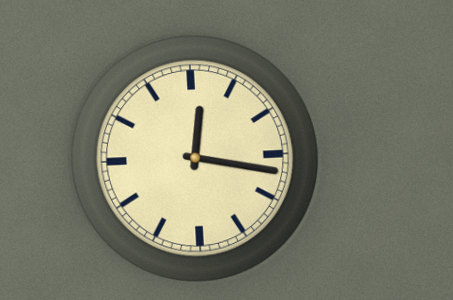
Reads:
h=12 m=17
